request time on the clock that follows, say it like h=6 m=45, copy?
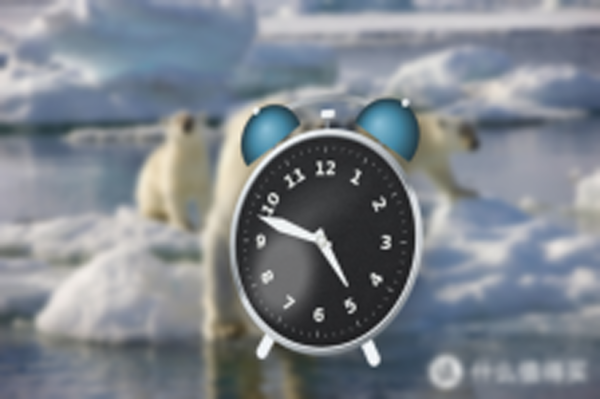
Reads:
h=4 m=48
